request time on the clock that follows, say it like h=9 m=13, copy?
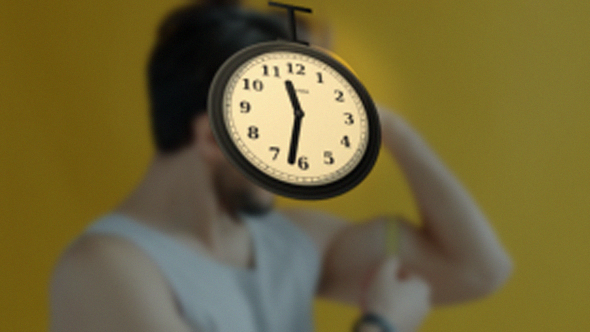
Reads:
h=11 m=32
